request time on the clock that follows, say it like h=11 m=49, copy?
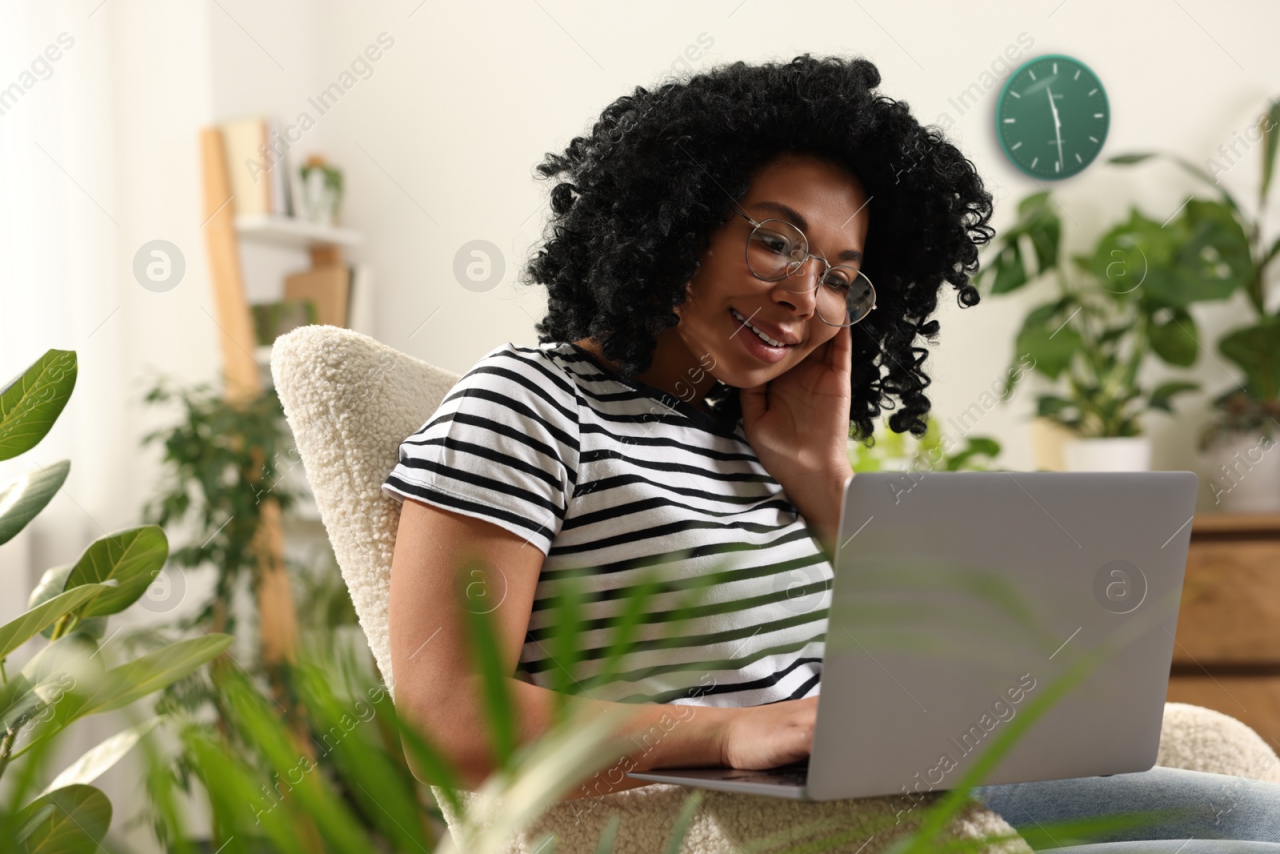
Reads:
h=11 m=29
